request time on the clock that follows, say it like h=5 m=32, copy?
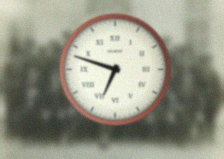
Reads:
h=6 m=48
